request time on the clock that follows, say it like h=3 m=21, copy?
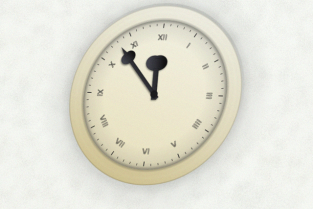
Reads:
h=11 m=53
